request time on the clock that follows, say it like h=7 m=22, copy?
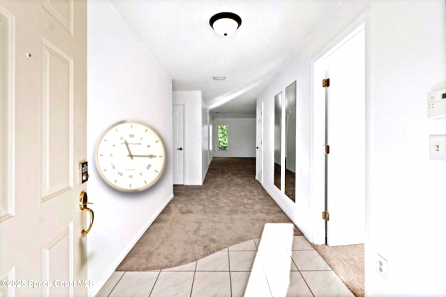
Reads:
h=11 m=15
